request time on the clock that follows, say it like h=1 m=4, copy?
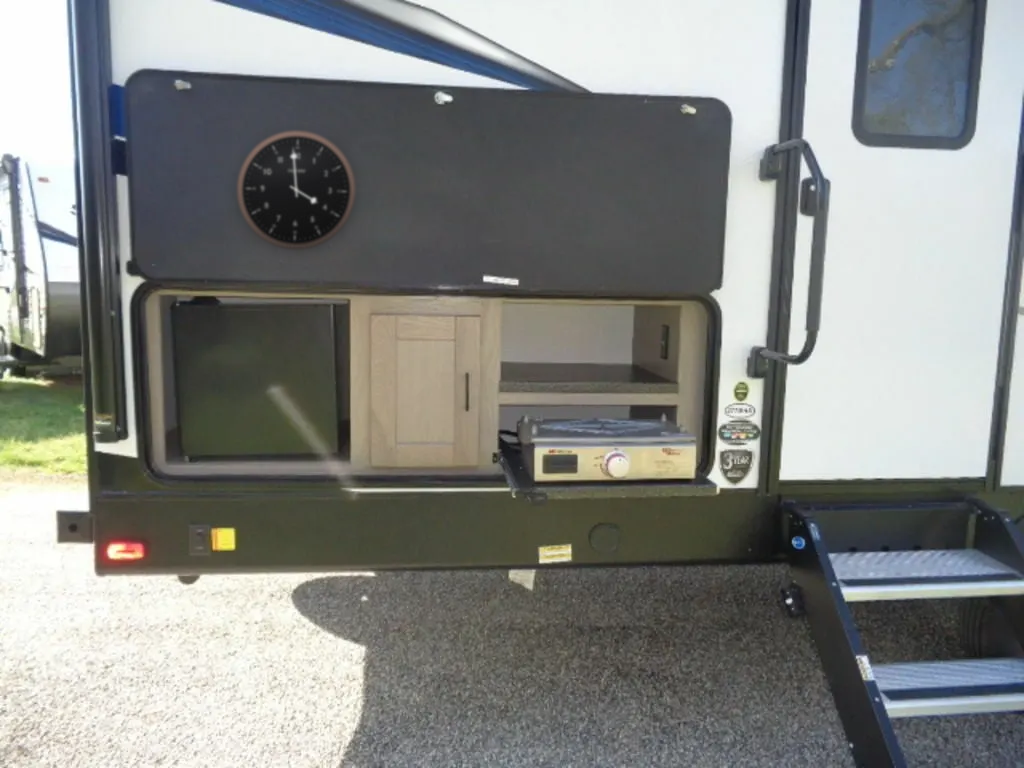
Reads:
h=3 m=59
